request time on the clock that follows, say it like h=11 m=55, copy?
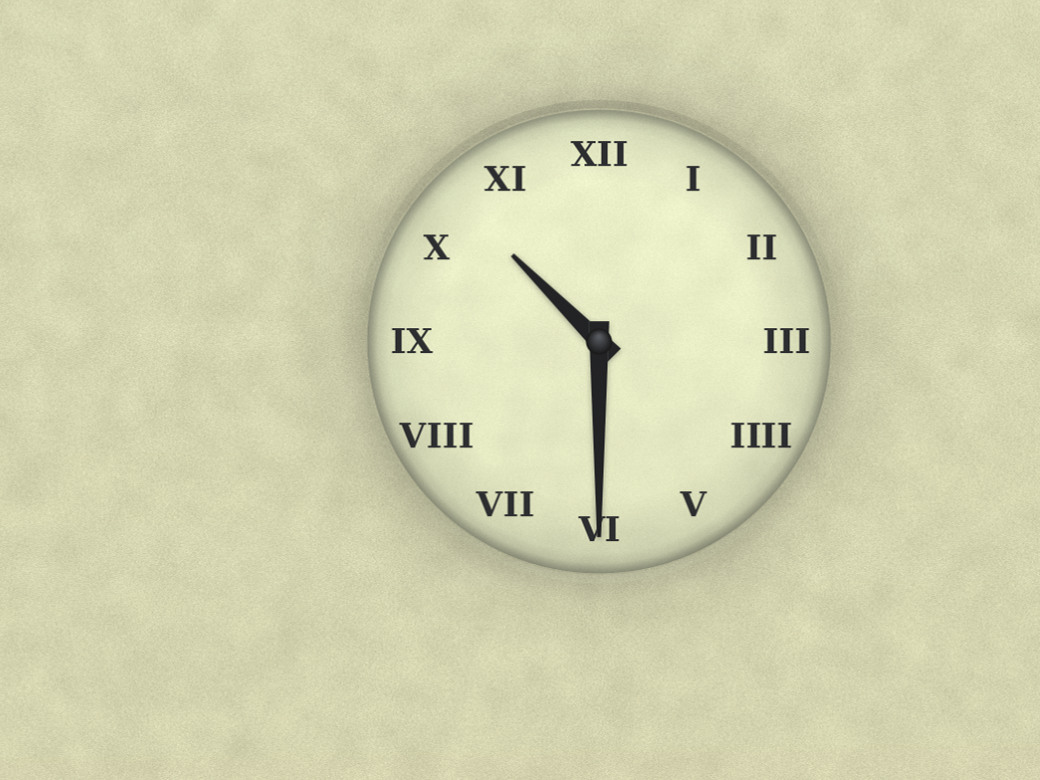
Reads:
h=10 m=30
